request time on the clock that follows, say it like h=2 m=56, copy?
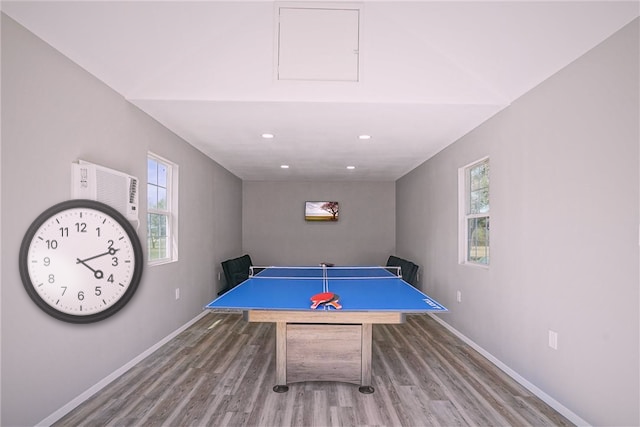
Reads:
h=4 m=12
